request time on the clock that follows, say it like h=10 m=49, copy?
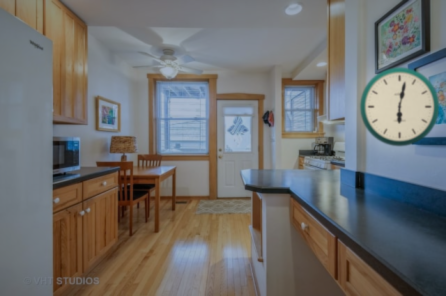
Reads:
h=6 m=2
